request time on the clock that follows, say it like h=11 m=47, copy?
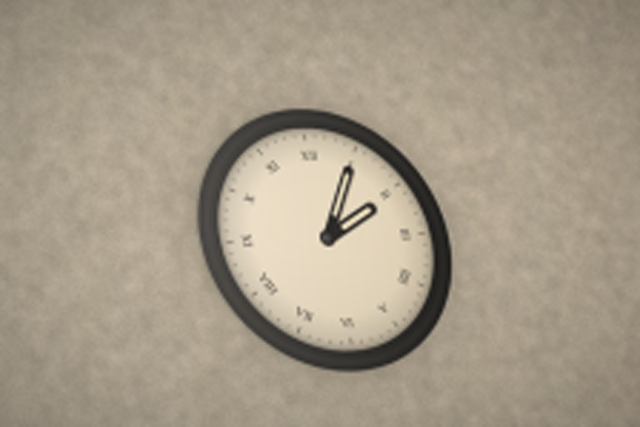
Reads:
h=2 m=5
